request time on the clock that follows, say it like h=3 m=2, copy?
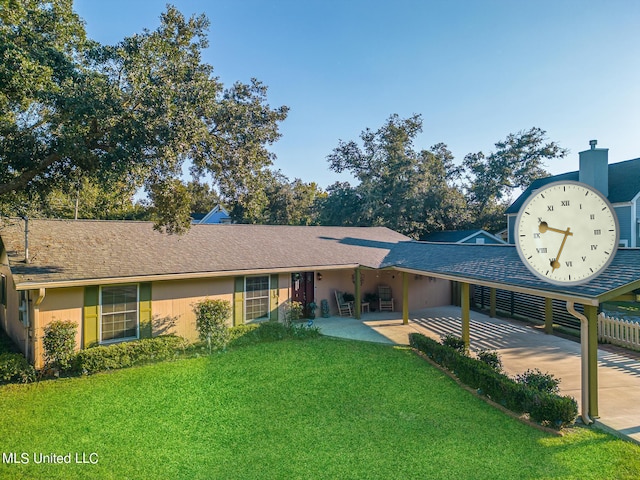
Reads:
h=9 m=34
